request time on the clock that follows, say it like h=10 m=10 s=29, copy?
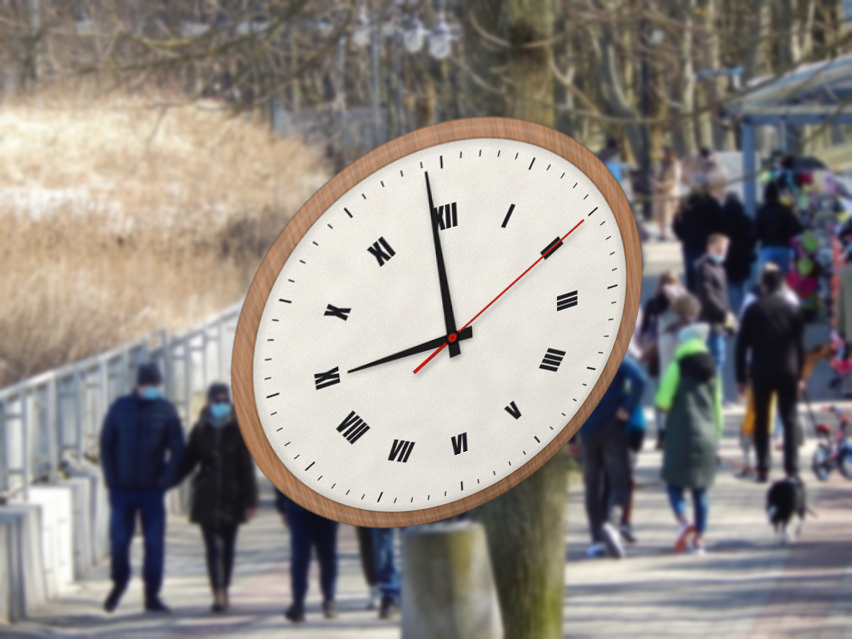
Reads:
h=8 m=59 s=10
